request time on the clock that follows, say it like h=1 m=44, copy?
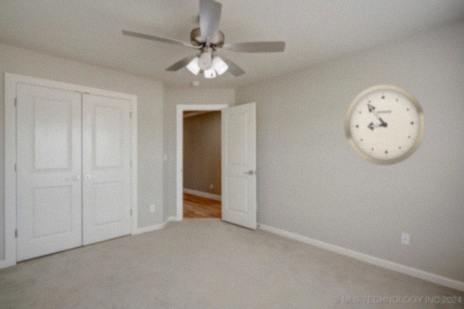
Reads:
h=8 m=54
